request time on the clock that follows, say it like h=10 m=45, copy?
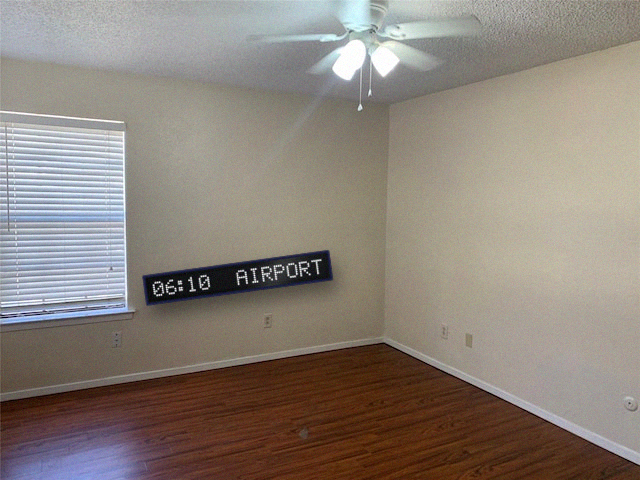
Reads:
h=6 m=10
